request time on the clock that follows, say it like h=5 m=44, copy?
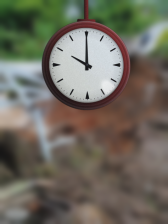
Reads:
h=10 m=0
